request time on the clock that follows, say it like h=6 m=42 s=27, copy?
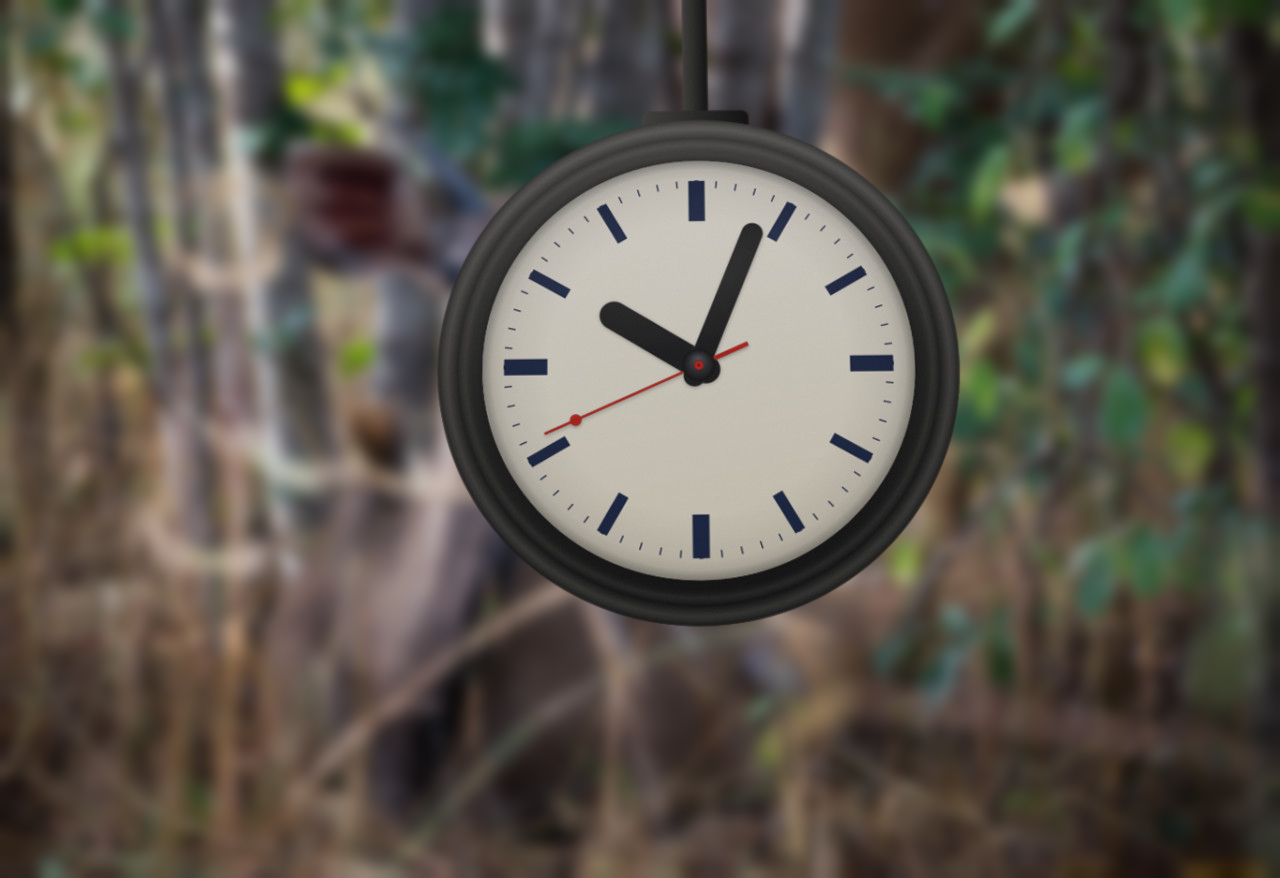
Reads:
h=10 m=3 s=41
